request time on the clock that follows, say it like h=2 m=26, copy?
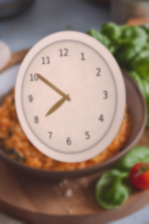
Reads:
h=7 m=51
